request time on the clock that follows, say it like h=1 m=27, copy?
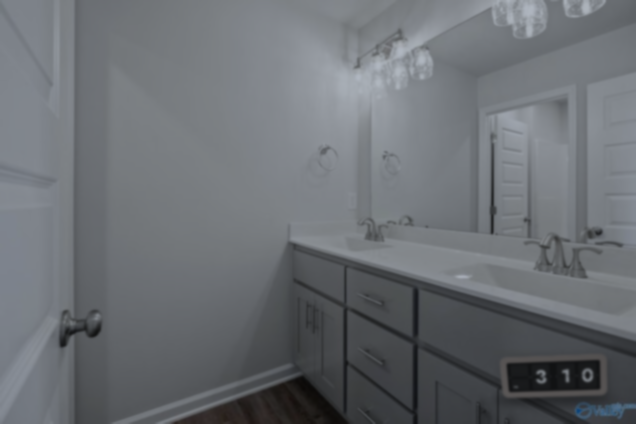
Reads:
h=3 m=10
